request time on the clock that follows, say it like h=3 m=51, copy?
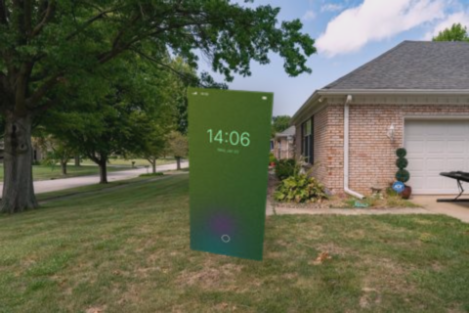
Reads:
h=14 m=6
